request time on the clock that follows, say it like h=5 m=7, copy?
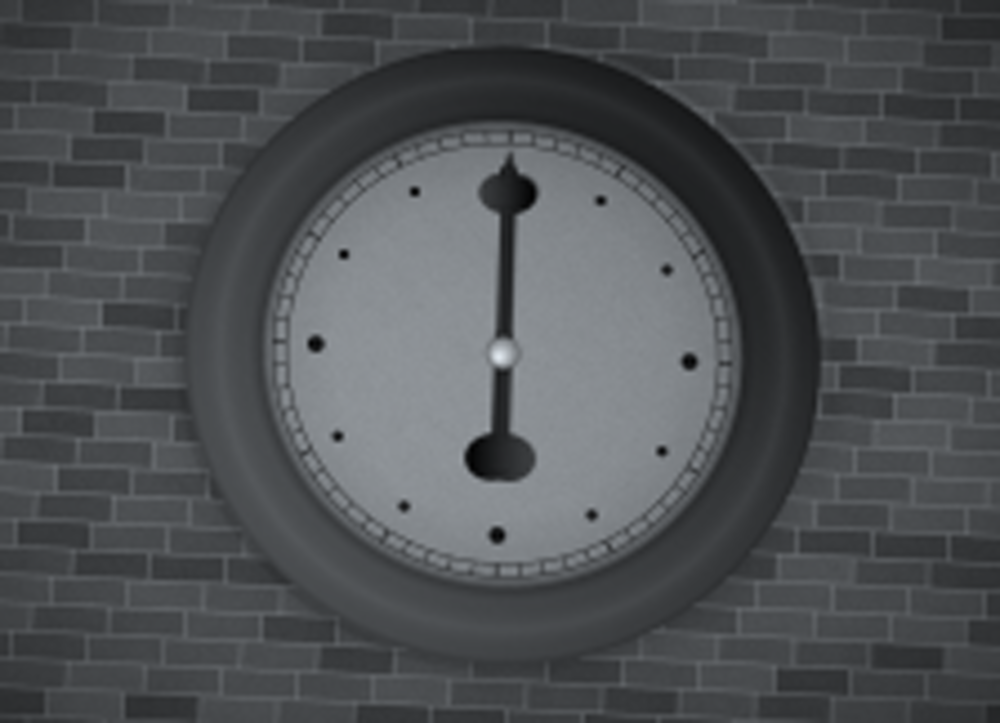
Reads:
h=6 m=0
